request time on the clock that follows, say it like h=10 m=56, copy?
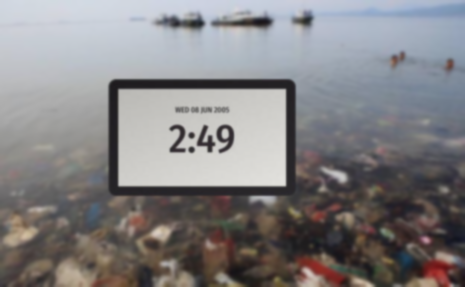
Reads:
h=2 m=49
